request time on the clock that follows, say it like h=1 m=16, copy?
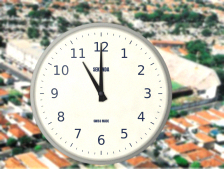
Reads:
h=11 m=0
